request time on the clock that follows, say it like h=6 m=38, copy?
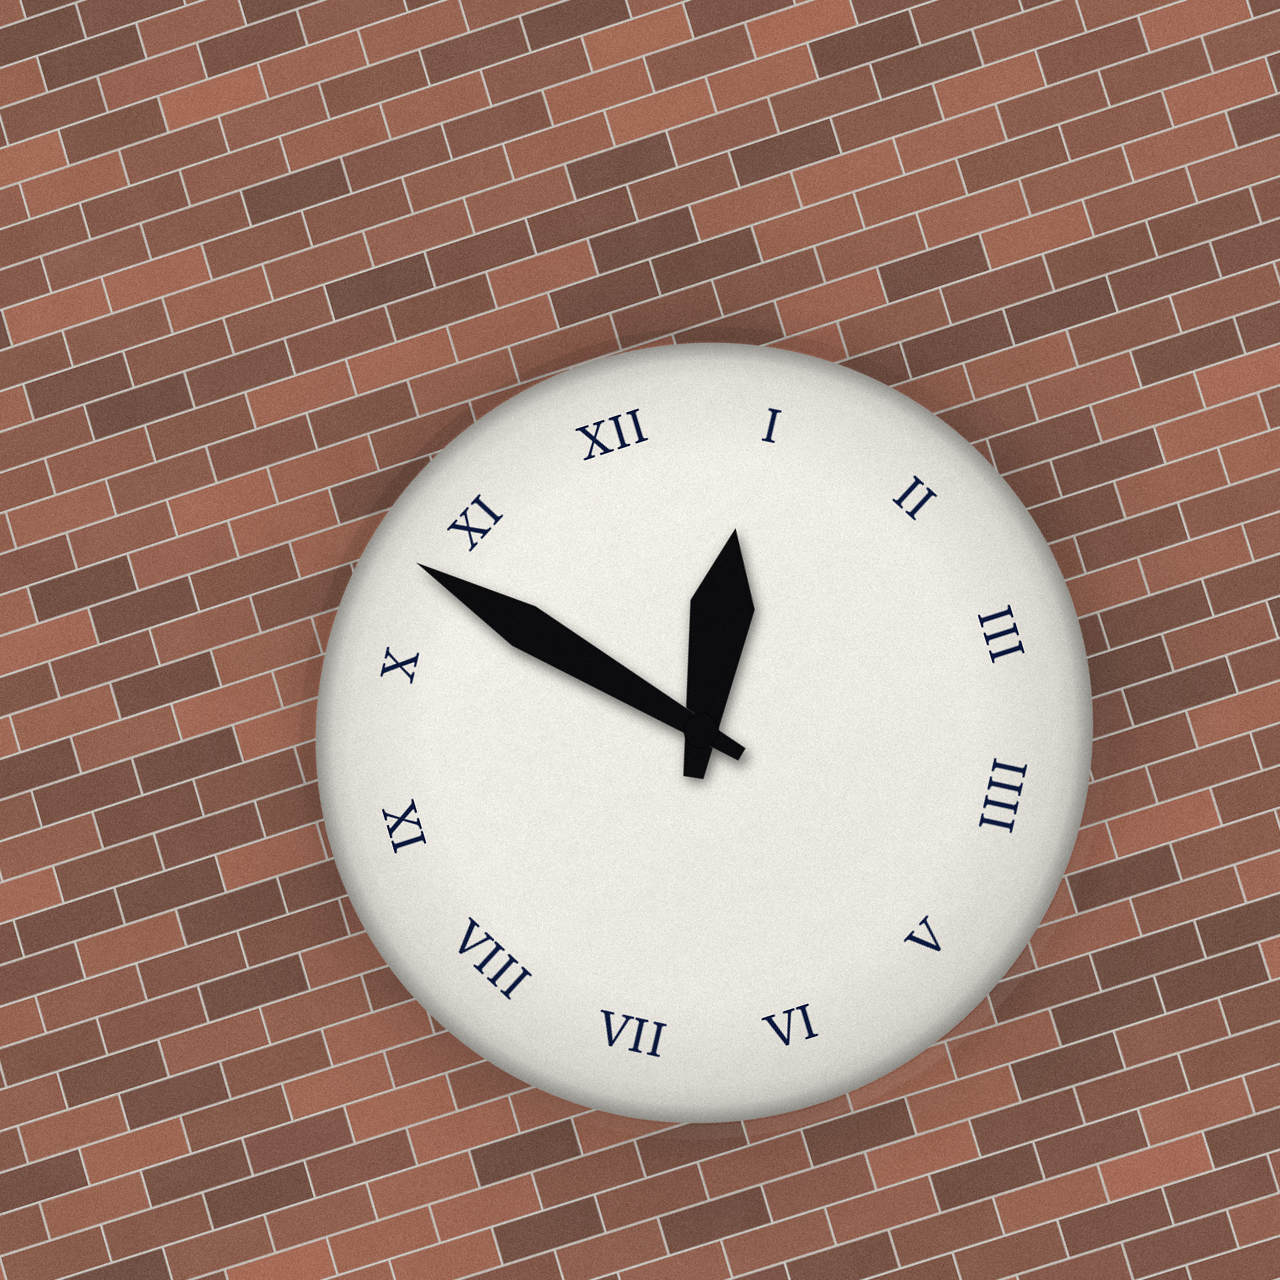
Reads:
h=12 m=53
